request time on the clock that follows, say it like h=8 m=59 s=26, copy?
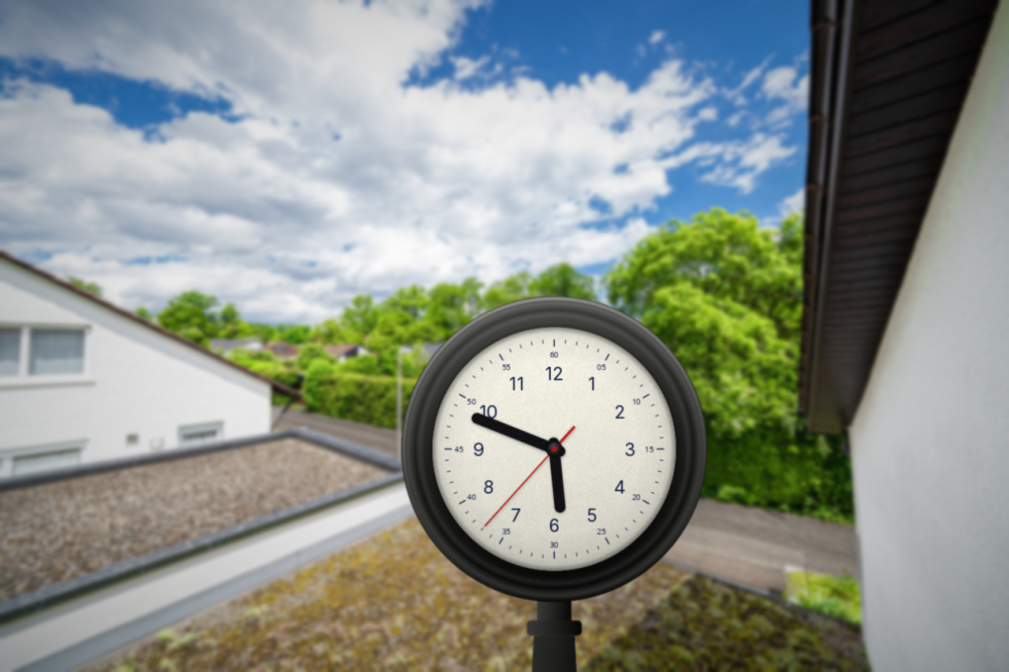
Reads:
h=5 m=48 s=37
